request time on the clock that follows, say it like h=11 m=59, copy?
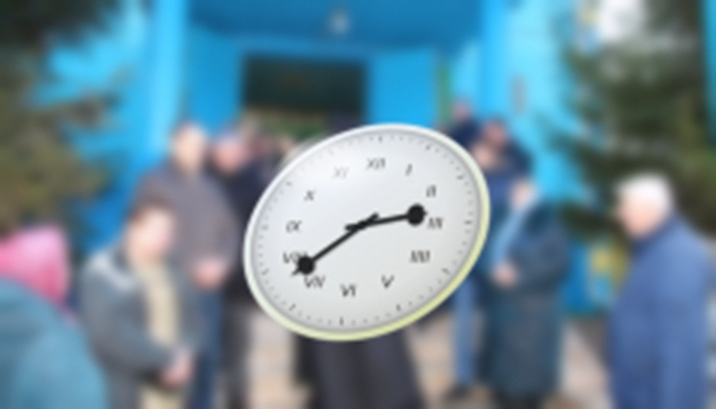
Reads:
h=2 m=38
